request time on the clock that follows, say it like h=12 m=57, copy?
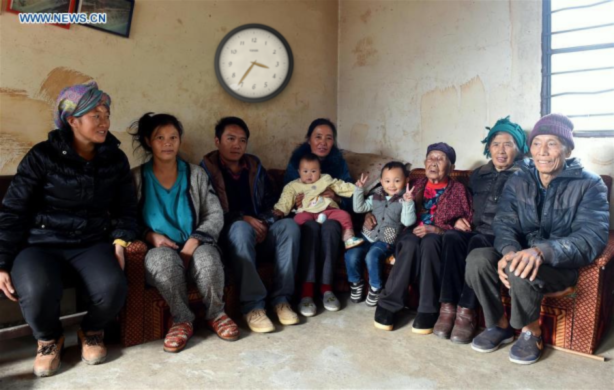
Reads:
h=3 m=36
